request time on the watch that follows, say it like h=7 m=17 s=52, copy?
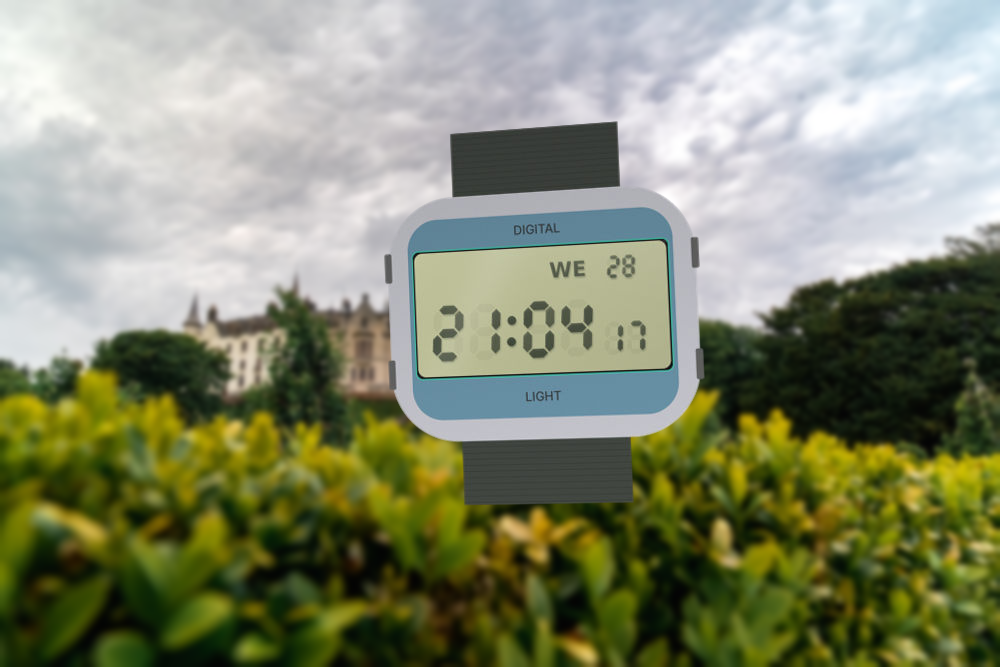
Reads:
h=21 m=4 s=17
